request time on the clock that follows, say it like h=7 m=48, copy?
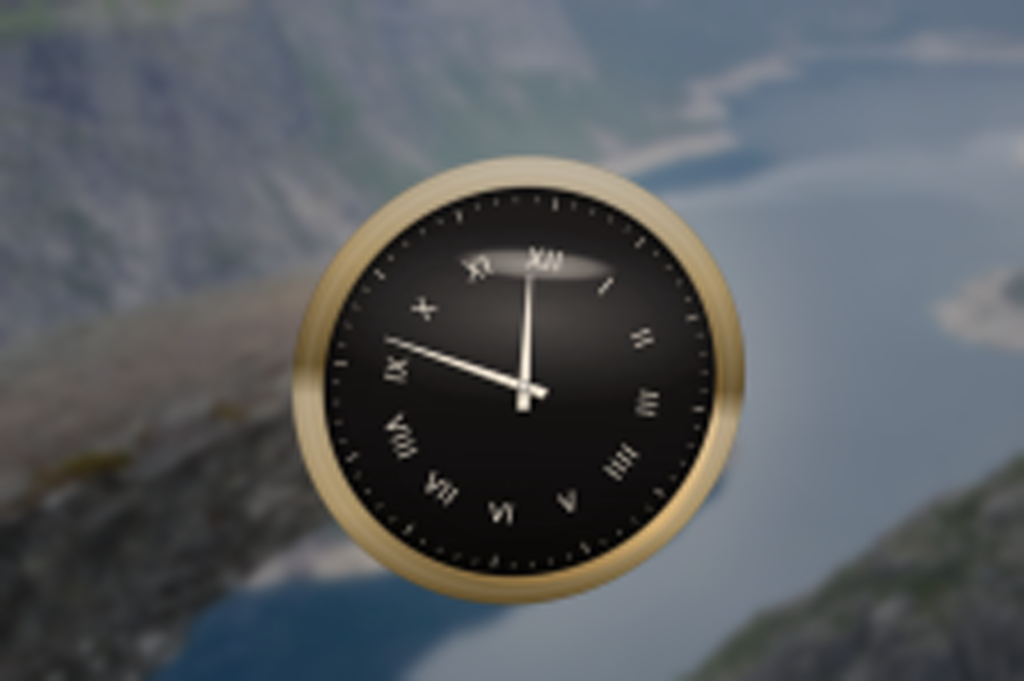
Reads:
h=11 m=47
